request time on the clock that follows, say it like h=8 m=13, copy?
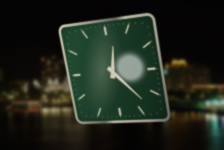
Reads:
h=12 m=23
